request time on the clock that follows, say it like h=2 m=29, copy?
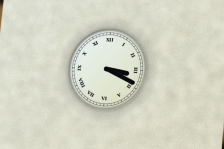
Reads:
h=3 m=19
